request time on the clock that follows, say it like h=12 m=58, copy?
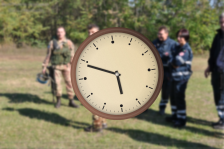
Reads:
h=5 m=49
